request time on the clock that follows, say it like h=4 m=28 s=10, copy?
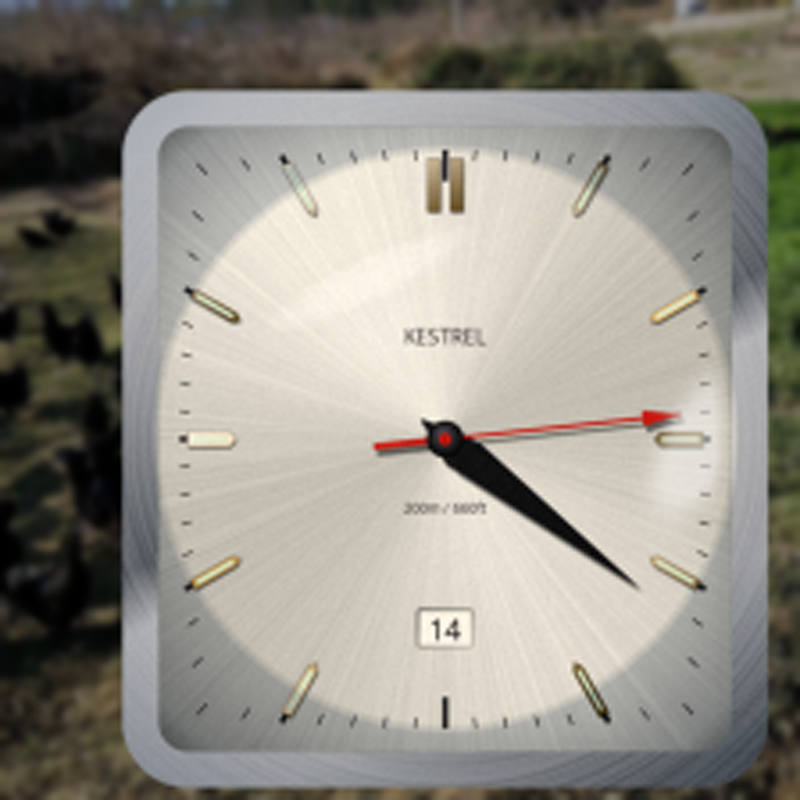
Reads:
h=4 m=21 s=14
